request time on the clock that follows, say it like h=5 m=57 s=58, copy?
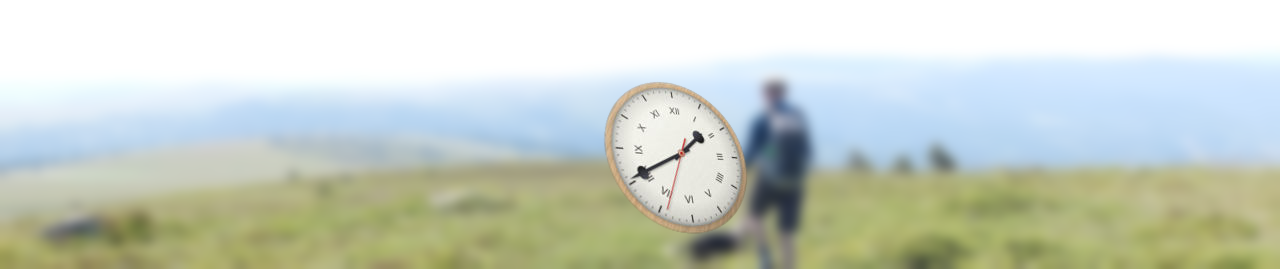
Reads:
h=1 m=40 s=34
